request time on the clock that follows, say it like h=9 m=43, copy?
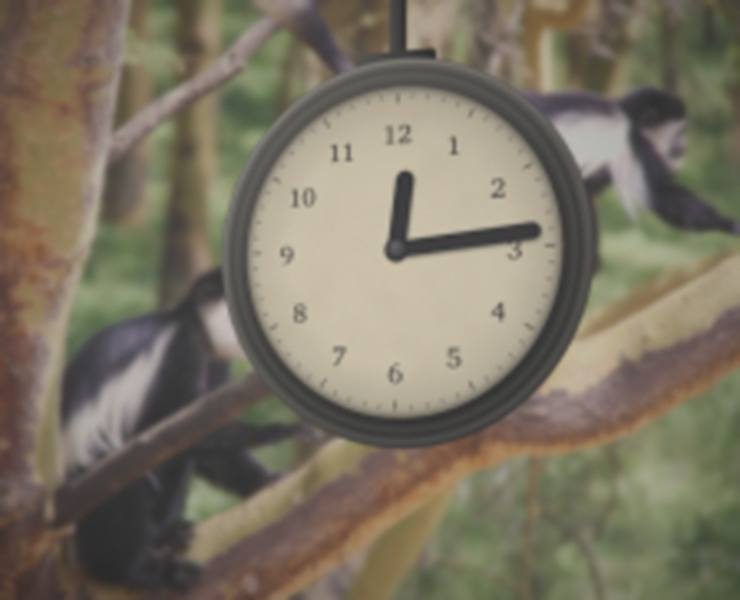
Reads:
h=12 m=14
